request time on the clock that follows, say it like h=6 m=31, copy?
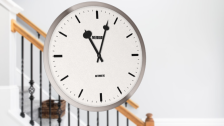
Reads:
h=11 m=3
